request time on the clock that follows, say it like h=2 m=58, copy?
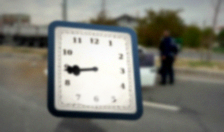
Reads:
h=8 m=44
